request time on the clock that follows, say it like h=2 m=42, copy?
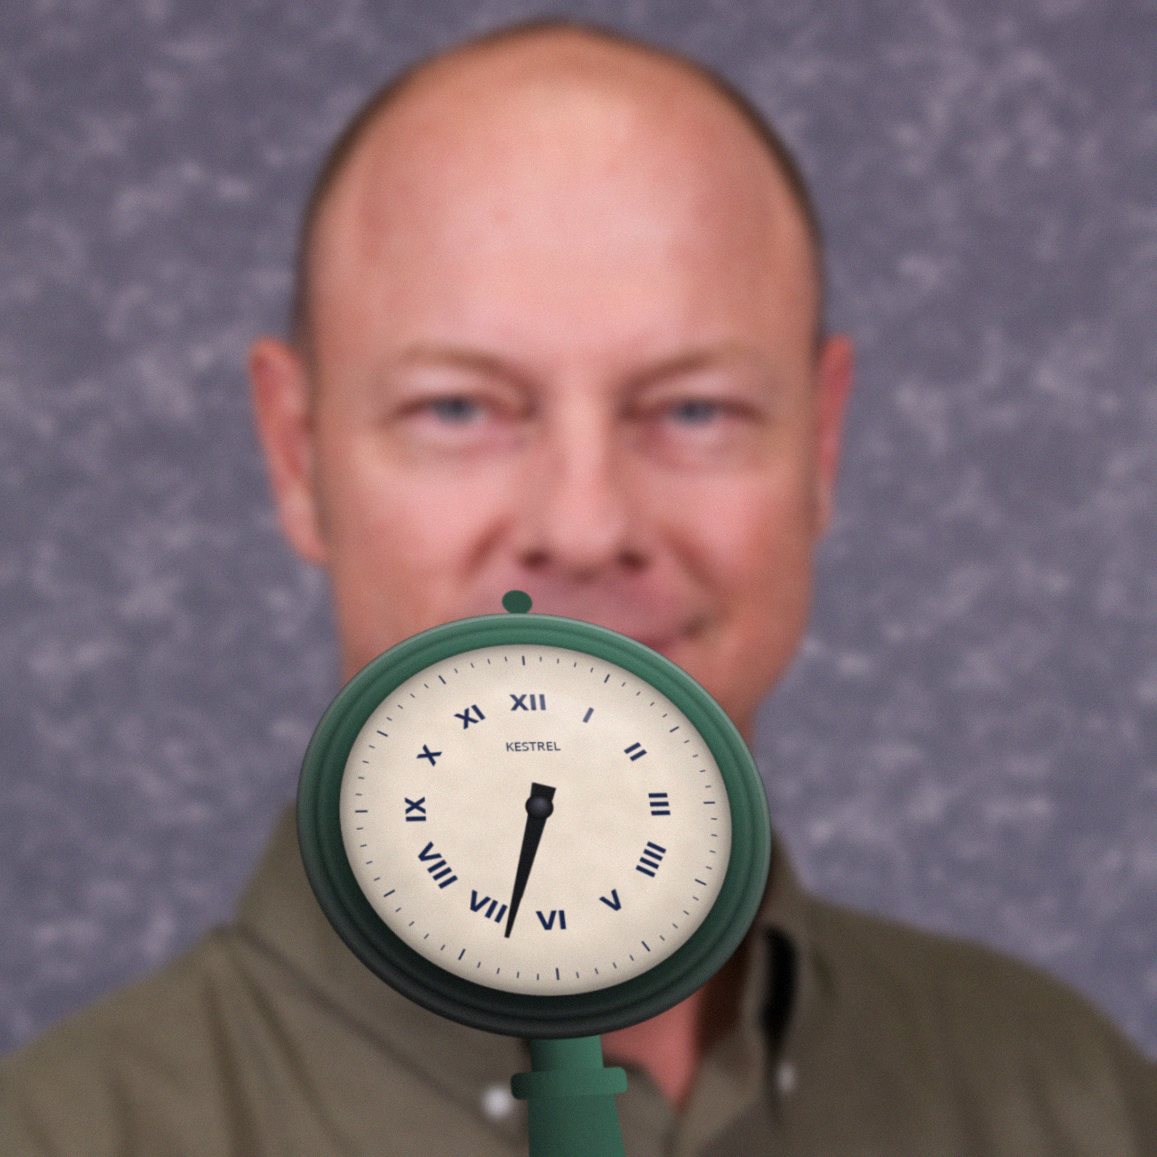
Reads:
h=6 m=33
